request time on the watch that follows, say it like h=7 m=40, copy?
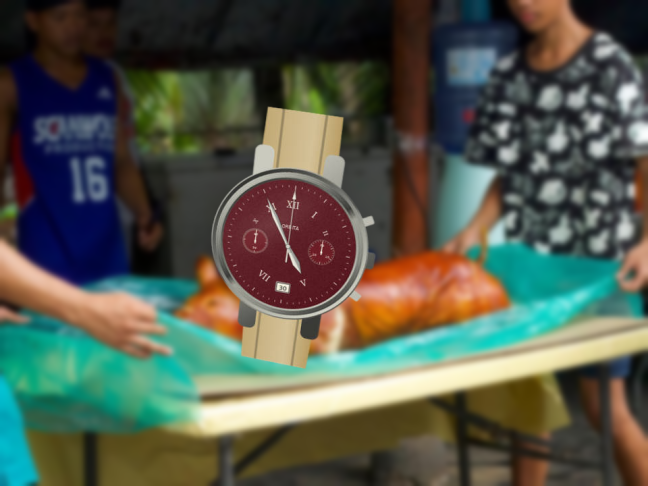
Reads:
h=4 m=55
